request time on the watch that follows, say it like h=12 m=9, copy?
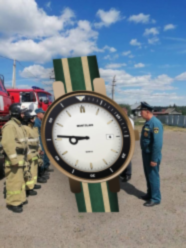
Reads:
h=8 m=46
